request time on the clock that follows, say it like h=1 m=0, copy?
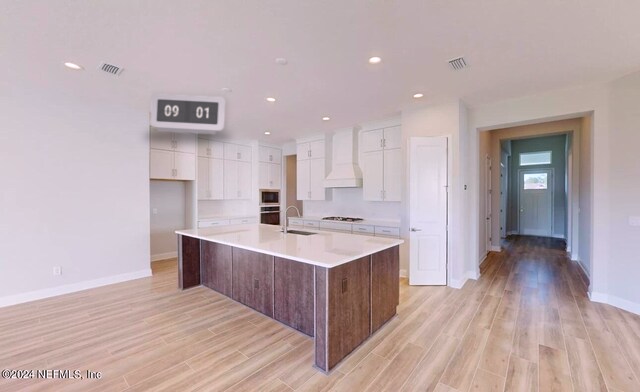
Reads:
h=9 m=1
